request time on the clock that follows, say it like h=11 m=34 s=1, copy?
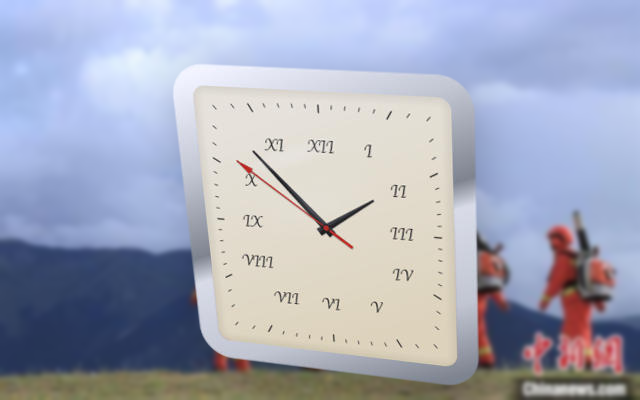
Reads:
h=1 m=52 s=51
